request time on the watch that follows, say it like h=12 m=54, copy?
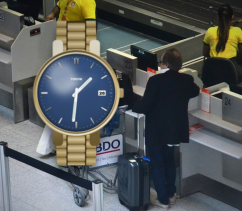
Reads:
h=1 m=31
